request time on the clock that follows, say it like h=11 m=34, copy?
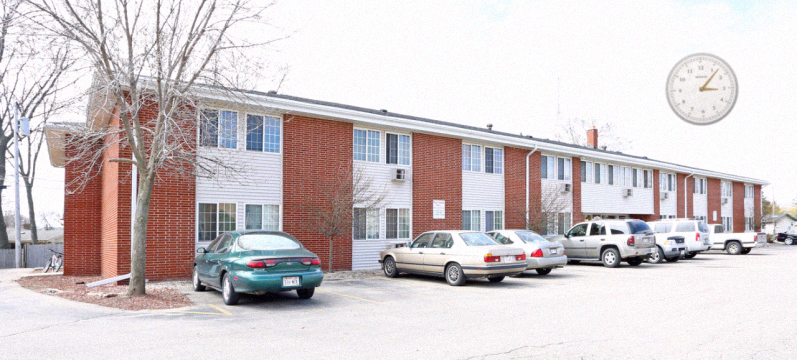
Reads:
h=3 m=7
